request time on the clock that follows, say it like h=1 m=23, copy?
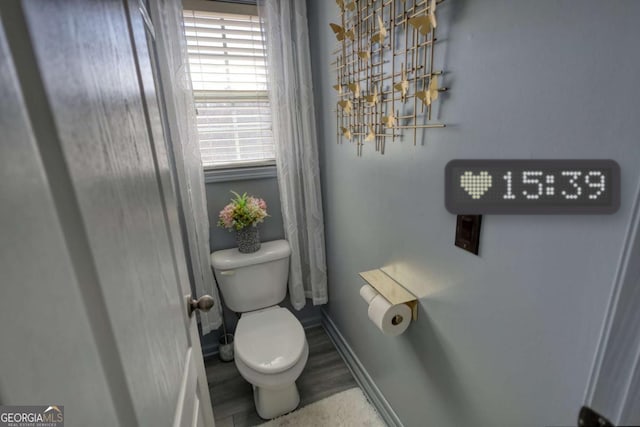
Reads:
h=15 m=39
